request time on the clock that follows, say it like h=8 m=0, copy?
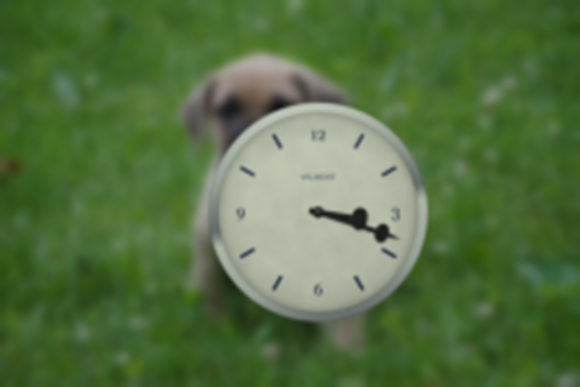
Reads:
h=3 m=18
